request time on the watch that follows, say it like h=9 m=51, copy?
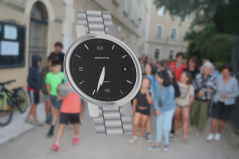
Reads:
h=6 m=34
